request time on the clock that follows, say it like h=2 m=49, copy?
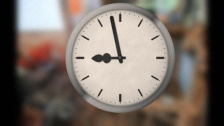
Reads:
h=8 m=58
